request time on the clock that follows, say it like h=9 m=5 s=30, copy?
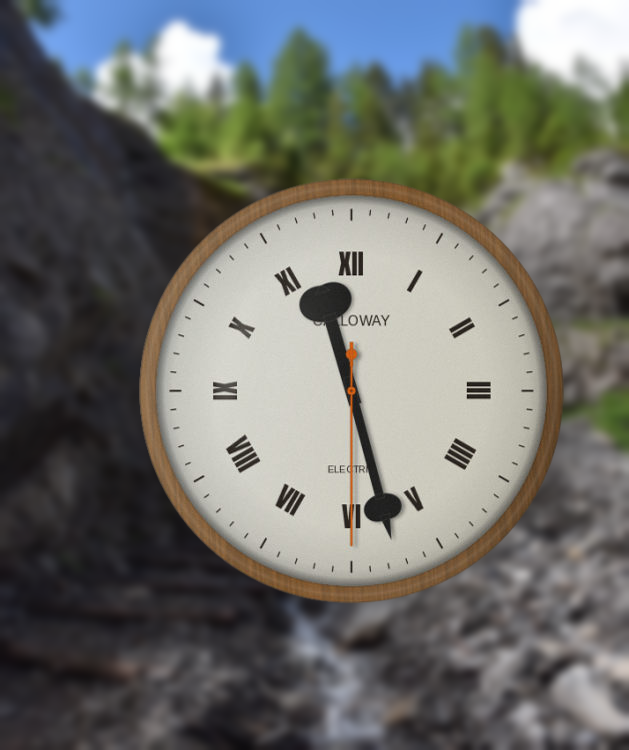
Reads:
h=11 m=27 s=30
